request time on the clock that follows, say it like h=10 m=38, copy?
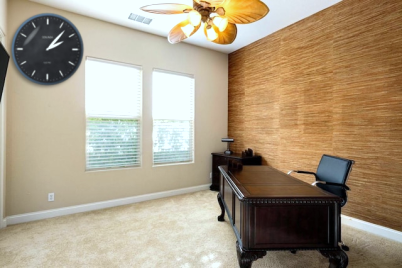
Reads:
h=2 m=7
